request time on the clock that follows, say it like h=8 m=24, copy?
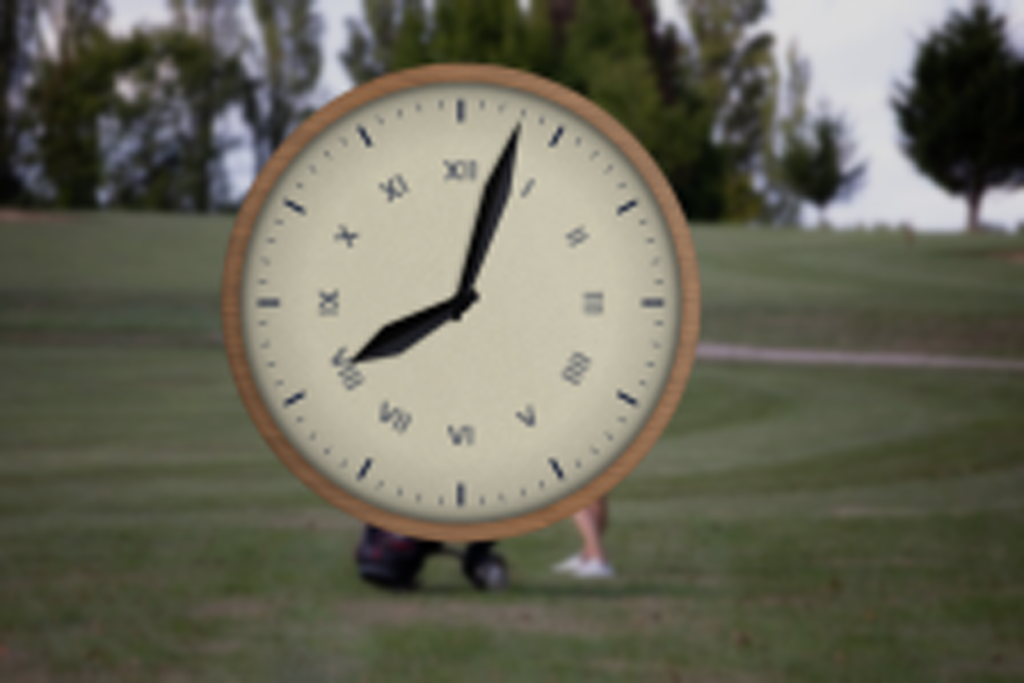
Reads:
h=8 m=3
